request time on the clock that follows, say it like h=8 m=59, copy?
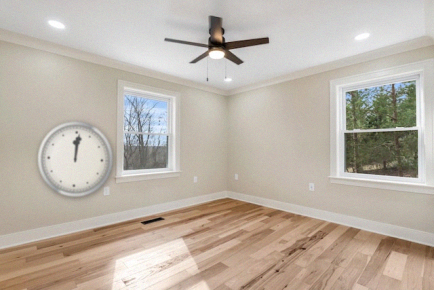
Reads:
h=12 m=1
